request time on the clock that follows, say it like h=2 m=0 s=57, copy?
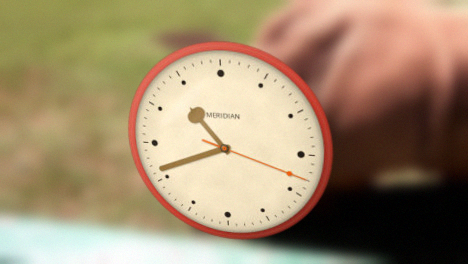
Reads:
h=10 m=41 s=18
